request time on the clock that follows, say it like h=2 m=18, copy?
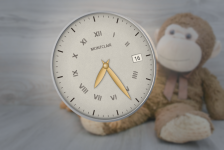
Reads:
h=7 m=26
